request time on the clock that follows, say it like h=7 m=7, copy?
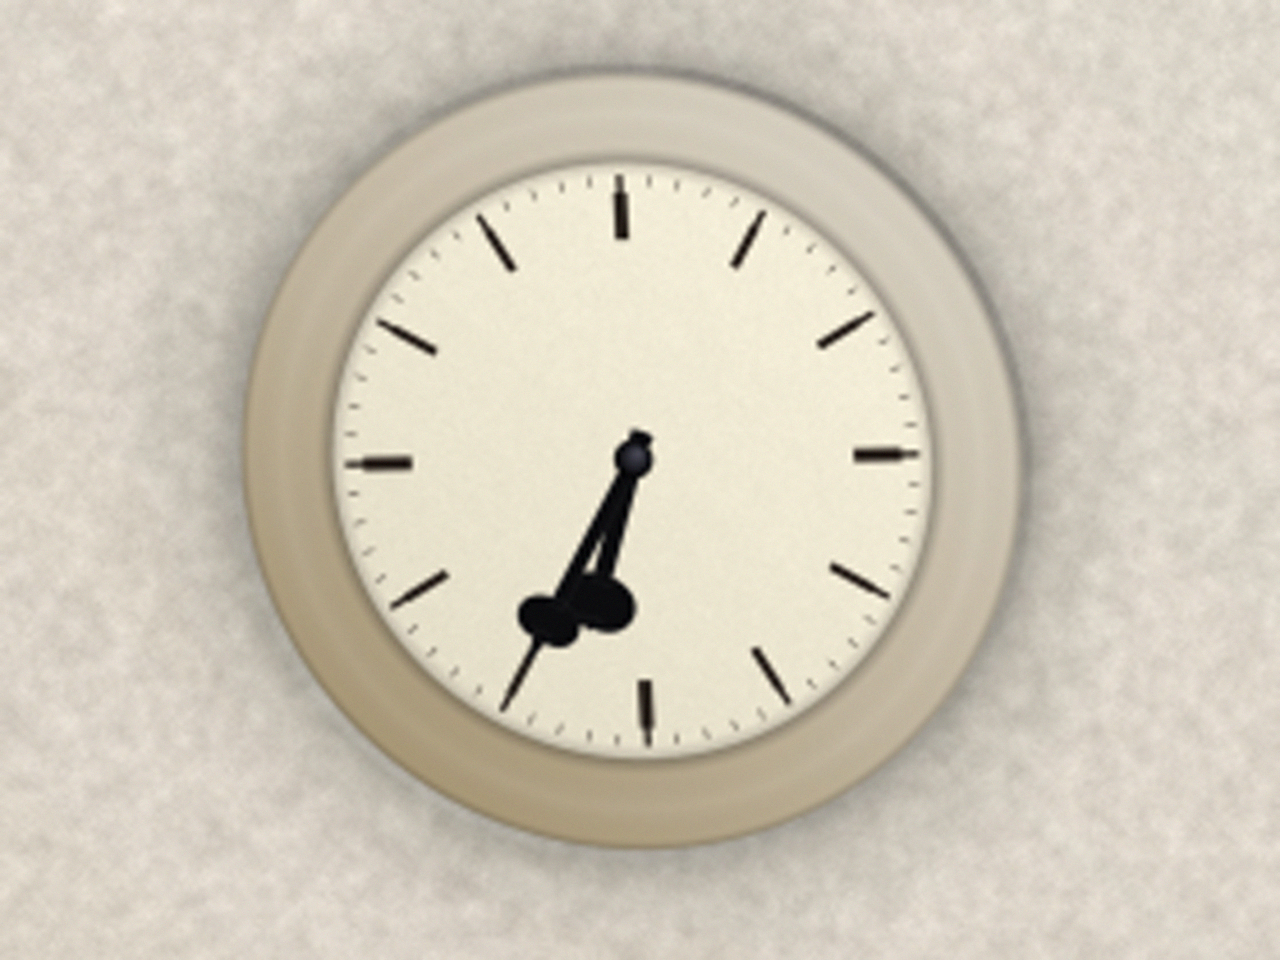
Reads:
h=6 m=35
